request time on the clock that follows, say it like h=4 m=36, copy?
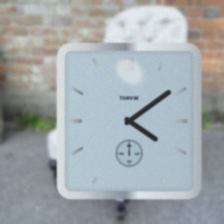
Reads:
h=4 m=9
